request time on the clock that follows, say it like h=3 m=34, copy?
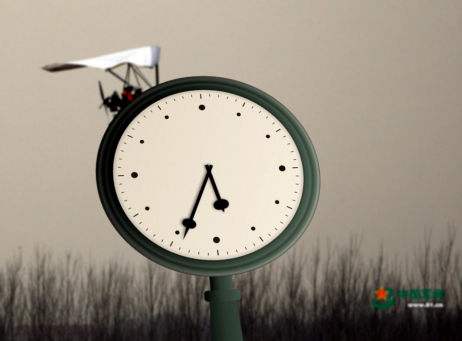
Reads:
h=5 m=34
